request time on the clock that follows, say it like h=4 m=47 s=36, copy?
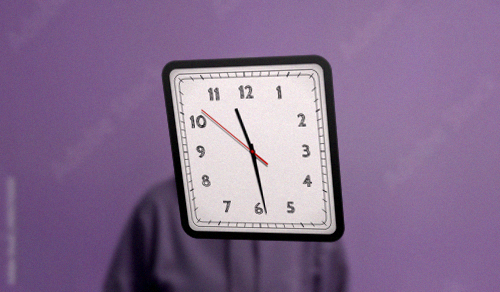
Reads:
h=11 m=28 s=52
